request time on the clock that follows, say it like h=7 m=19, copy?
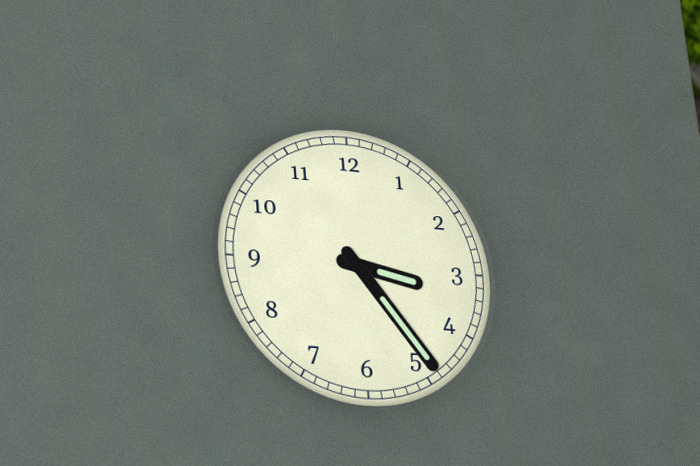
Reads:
h=3 m=24
